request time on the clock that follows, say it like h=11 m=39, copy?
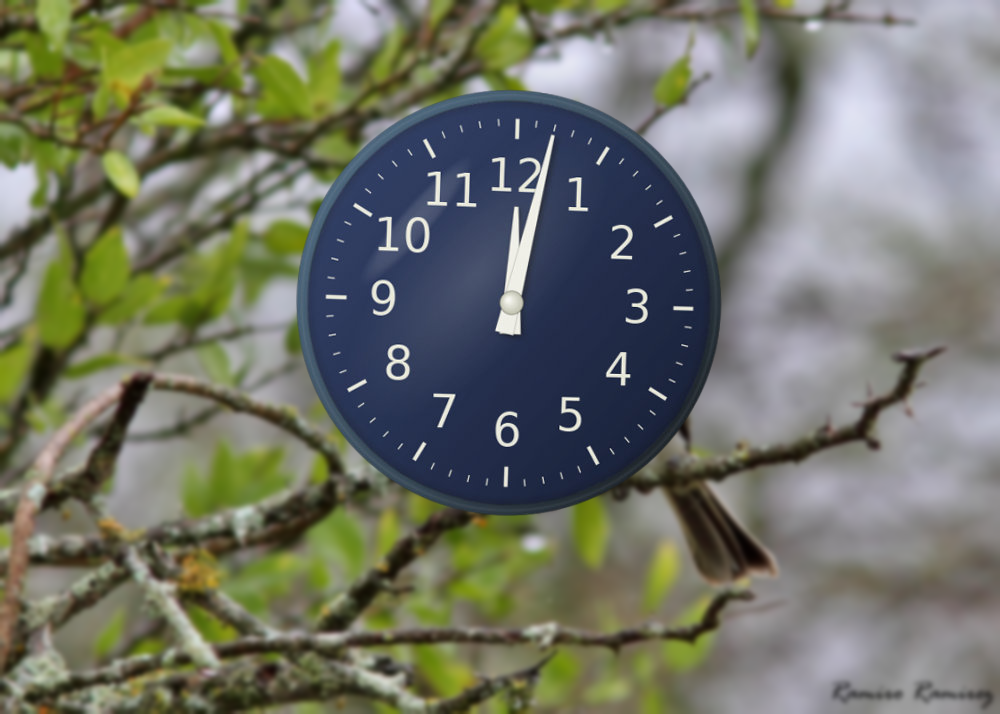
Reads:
h=12 m=2
